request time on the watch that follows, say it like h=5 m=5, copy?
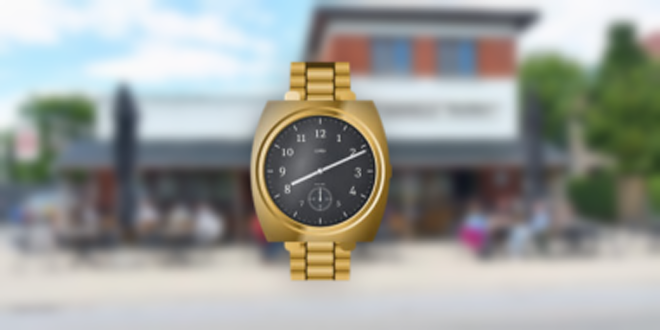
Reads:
h=8 m=11
